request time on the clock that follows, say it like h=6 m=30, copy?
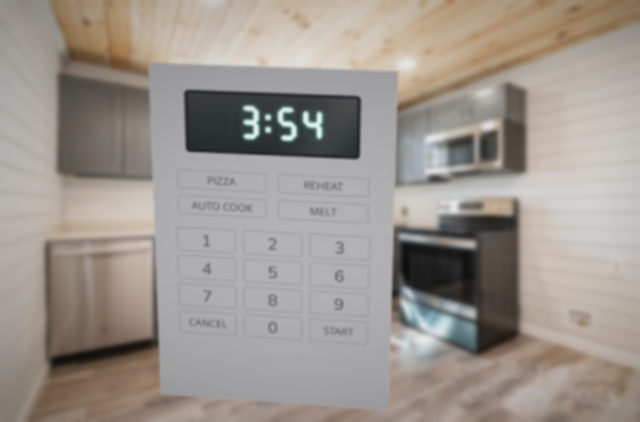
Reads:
h=3 m=54
